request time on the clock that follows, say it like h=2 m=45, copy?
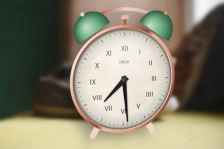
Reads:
h=7 m=29
